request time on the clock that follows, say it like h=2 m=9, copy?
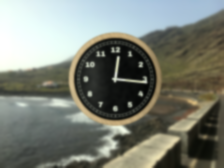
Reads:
h=12 m=16
